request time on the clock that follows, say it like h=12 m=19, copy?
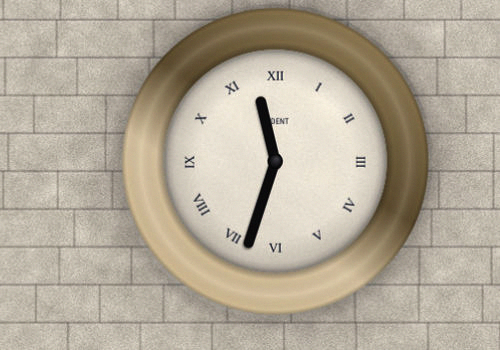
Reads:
h=11 m=33
